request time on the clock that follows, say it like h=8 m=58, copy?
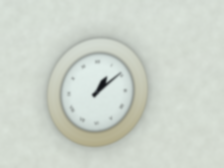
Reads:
h=1 m=9
